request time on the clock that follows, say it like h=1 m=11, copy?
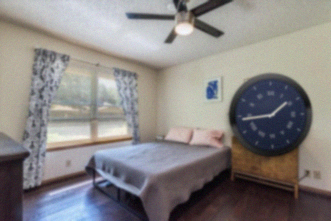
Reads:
h=1 m=44
